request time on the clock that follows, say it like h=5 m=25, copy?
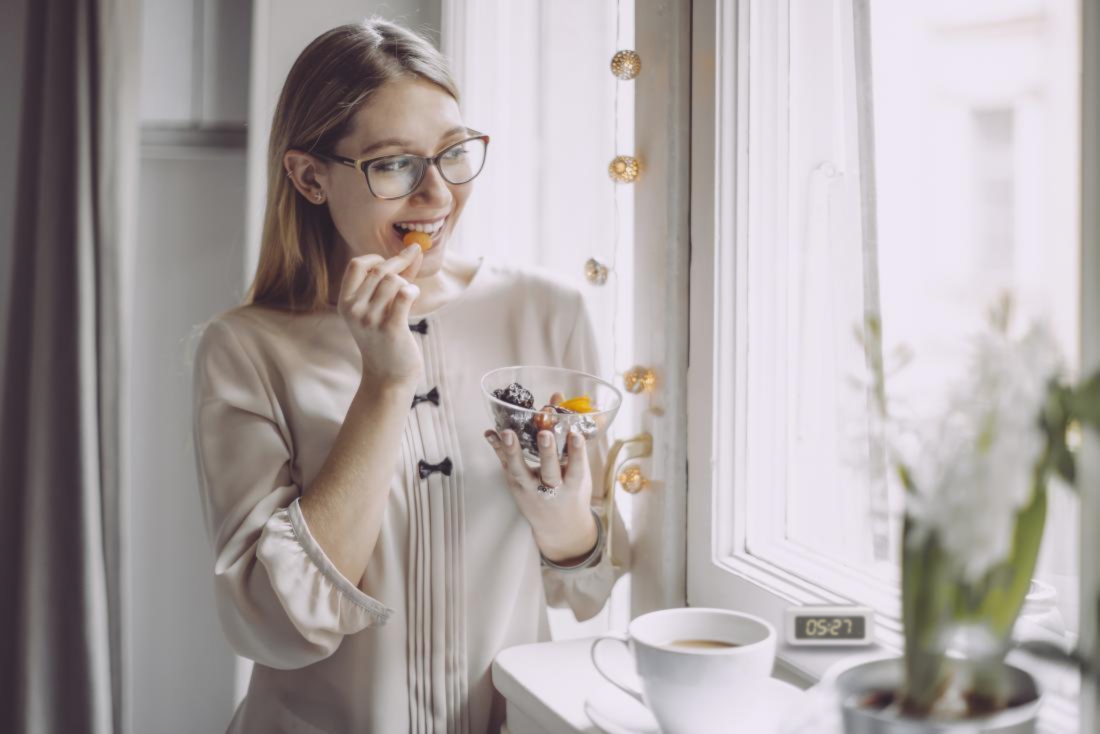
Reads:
h=5 m=27
